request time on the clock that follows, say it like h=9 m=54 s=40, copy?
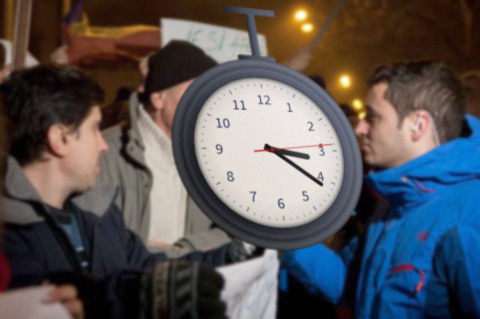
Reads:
h=3 m=21 s=14
